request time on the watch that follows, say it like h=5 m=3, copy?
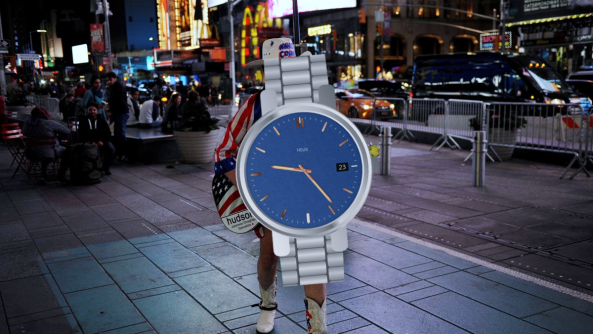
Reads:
h=9 m=24
